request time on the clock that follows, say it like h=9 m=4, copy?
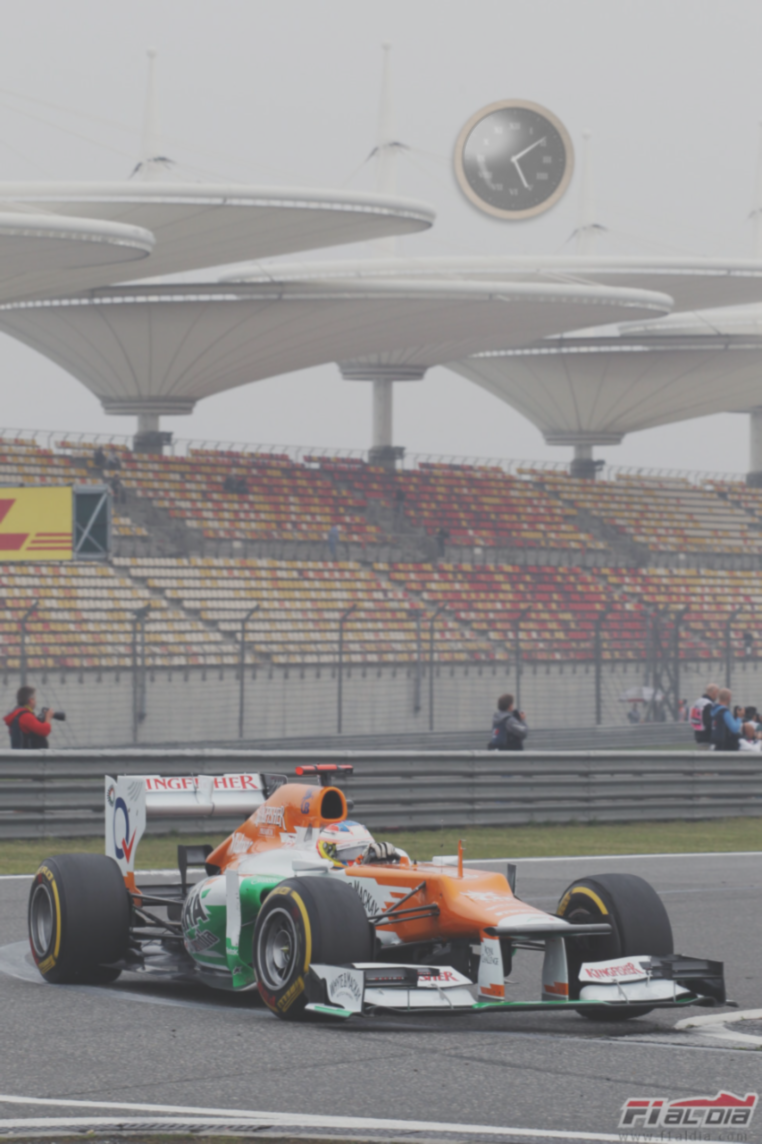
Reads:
h=5 m=9
